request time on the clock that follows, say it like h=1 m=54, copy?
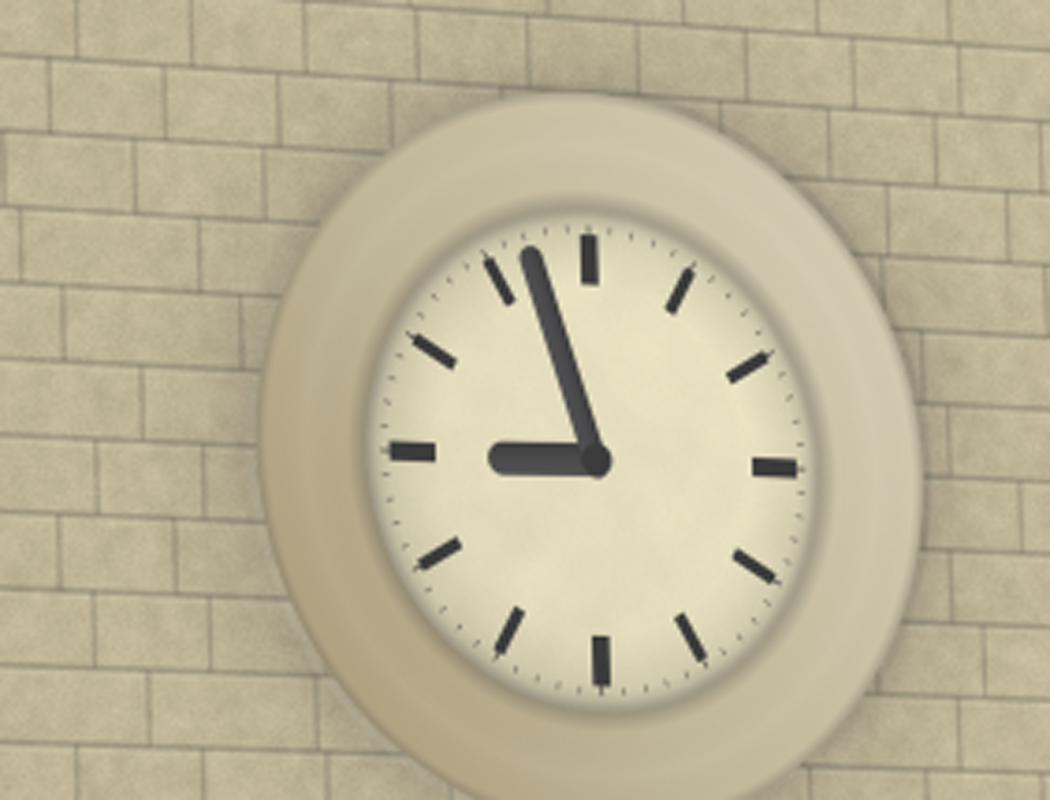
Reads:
h=8 m=57
